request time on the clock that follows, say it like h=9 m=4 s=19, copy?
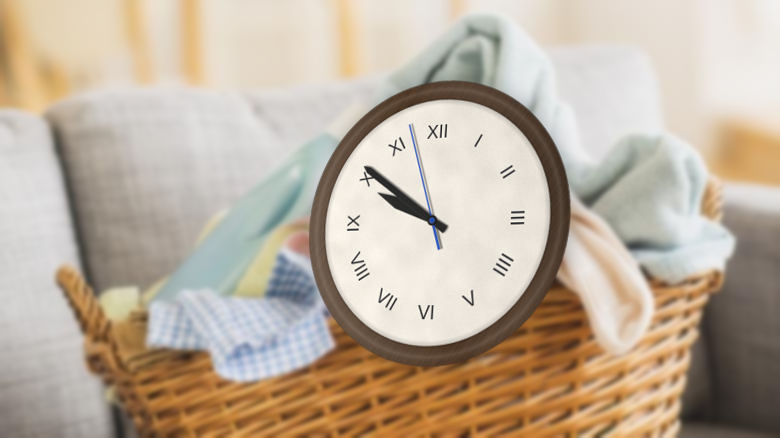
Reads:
h=9 m=50 s=57
